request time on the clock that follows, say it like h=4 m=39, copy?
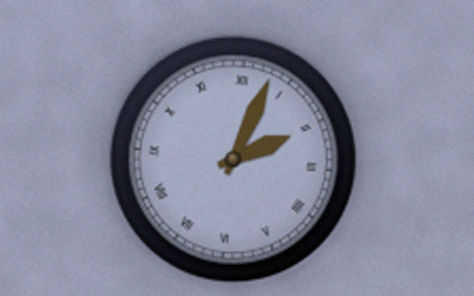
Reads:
h=2 m=3
